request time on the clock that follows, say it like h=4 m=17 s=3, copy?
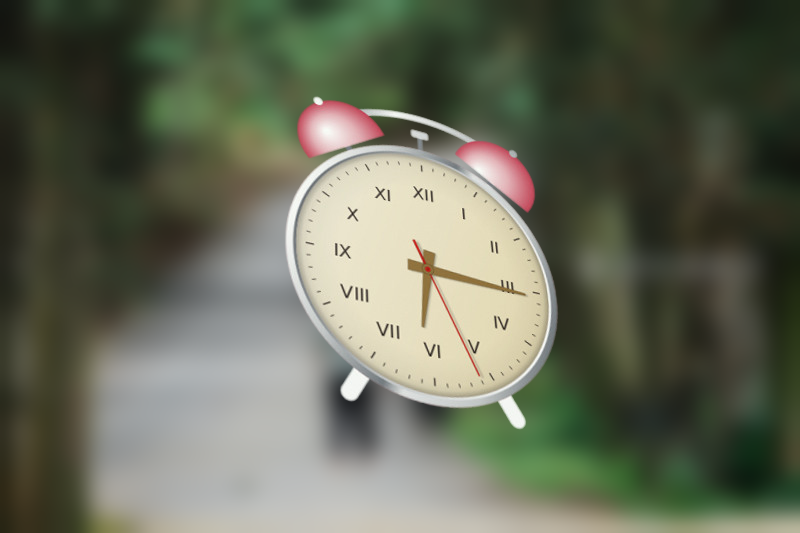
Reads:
h=6 m=15 s=26
